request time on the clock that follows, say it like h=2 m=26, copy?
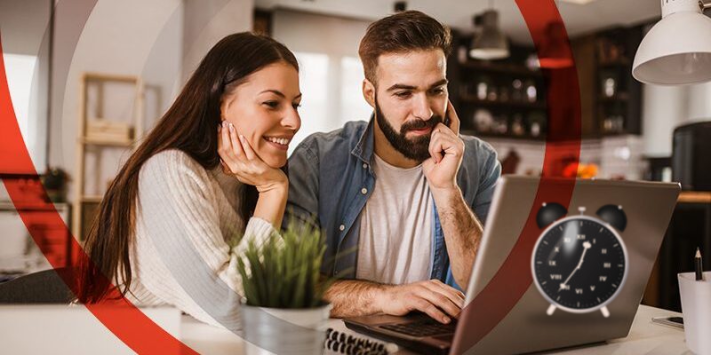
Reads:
h=12 m=36
